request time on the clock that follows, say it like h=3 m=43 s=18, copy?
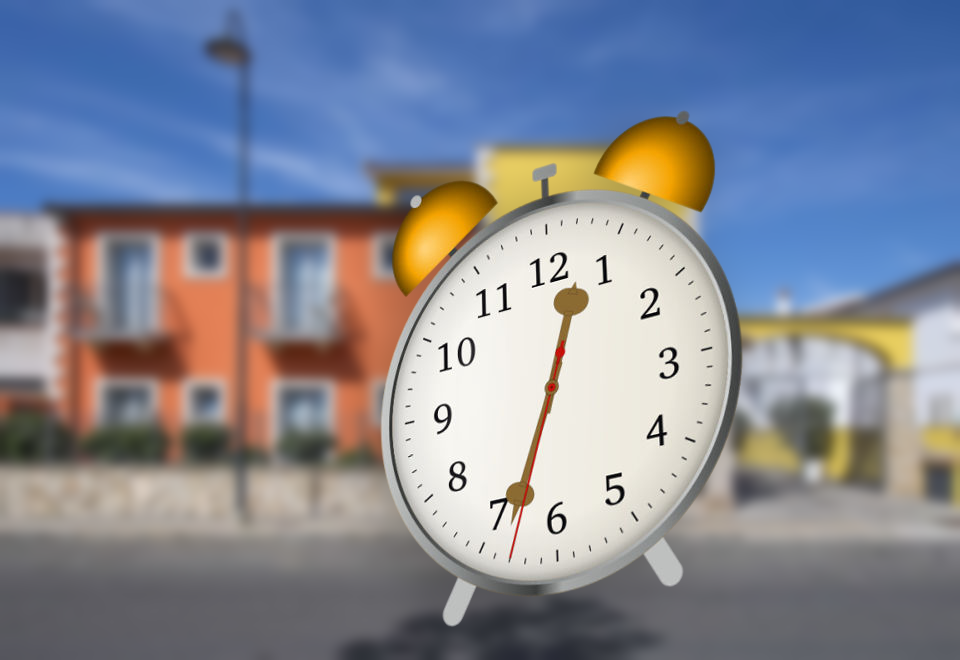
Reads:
h=12 m=33 s=33
